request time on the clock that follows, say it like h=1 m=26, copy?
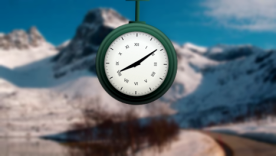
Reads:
h=8 m=9
